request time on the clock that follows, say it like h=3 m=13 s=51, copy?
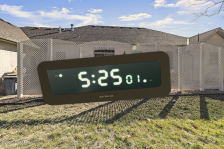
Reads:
h=5 m=25 s=1
